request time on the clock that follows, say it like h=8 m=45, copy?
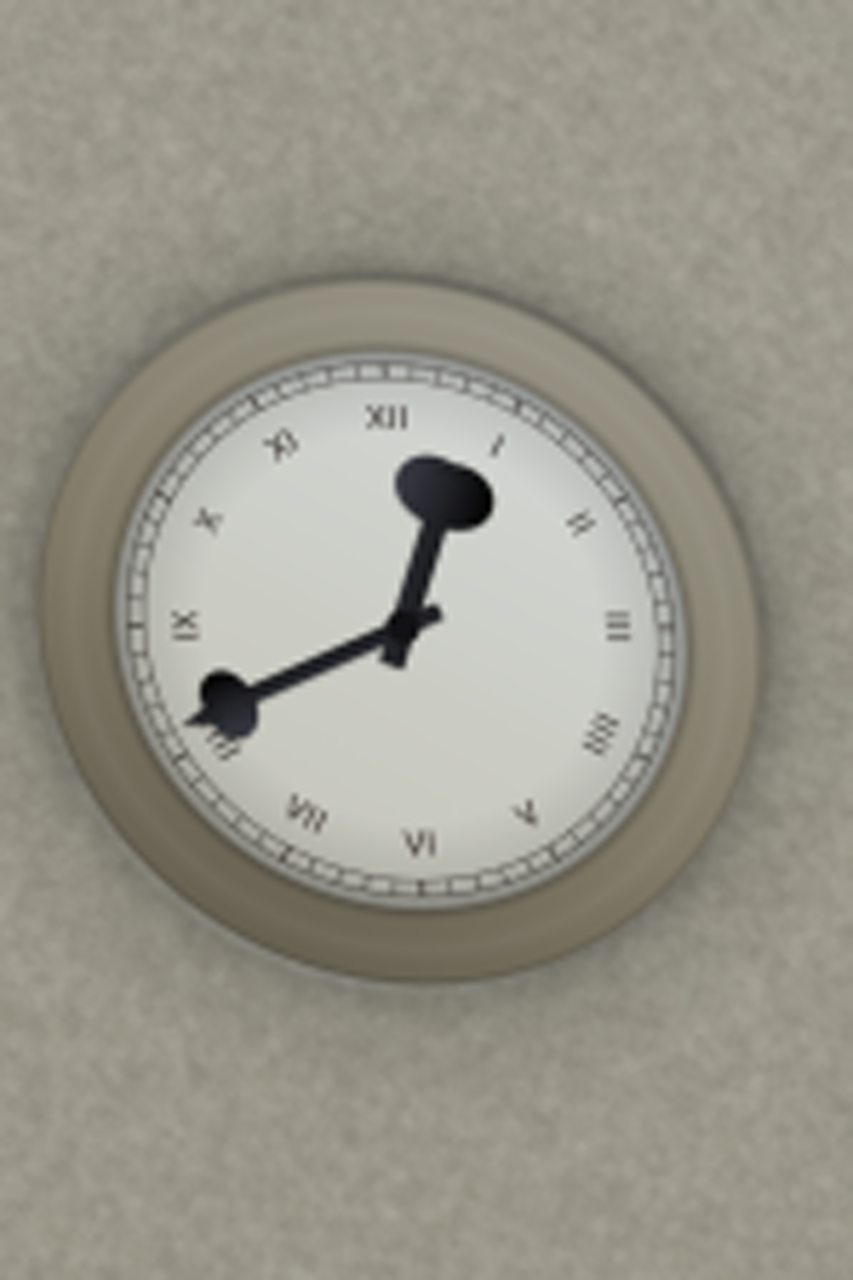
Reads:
h=12 m=41
